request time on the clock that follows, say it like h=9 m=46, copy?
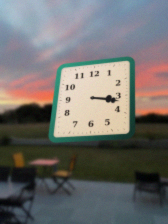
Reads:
h=3 m=17
